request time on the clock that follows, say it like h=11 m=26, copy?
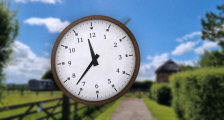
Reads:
h=11 m=37
